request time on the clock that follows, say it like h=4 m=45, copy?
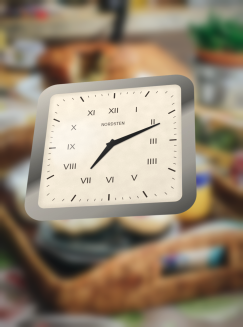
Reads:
h=7 m=11
